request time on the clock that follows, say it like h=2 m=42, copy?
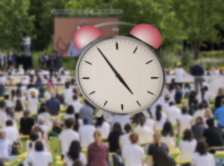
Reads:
h=4 m=55
